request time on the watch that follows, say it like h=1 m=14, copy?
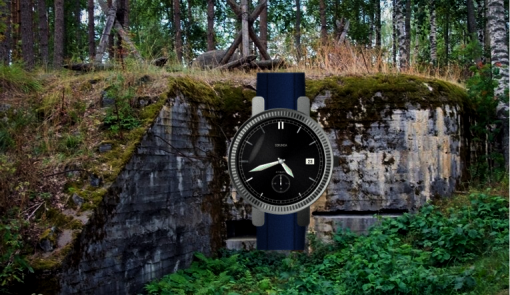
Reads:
h=4 m=42
